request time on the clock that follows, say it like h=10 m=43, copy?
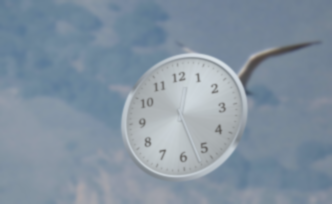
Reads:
h=12 m=27
